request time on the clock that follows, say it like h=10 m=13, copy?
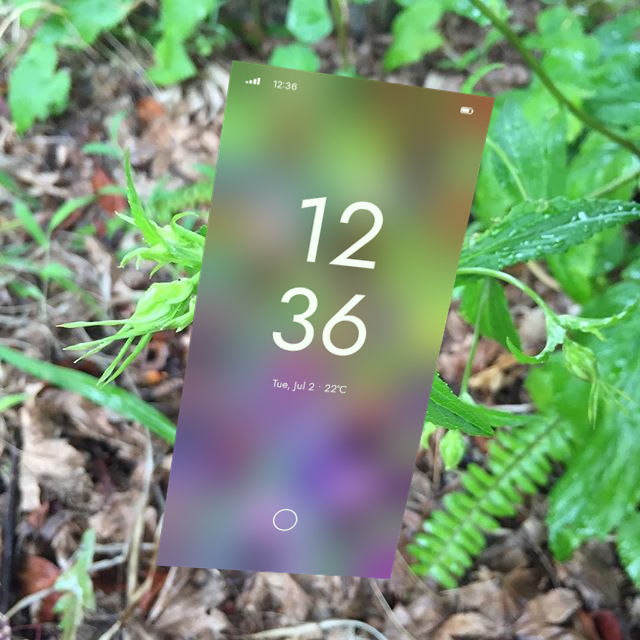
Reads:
h=12 m=36
